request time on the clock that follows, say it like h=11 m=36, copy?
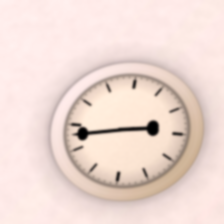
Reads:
h=2 m=43
